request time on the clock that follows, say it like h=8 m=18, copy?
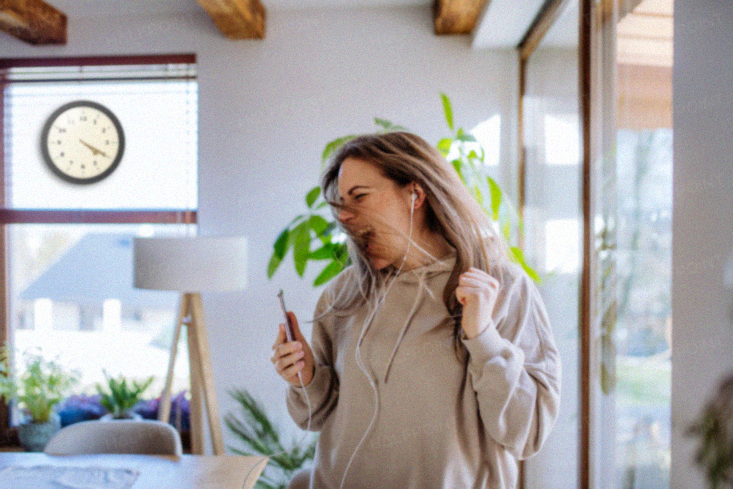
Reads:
h=4 m=20
